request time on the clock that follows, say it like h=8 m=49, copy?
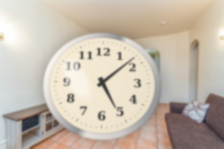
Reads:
h=5 m=8
